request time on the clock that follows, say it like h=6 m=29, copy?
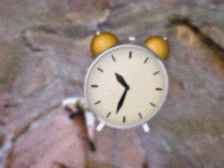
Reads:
h=10 m=33
